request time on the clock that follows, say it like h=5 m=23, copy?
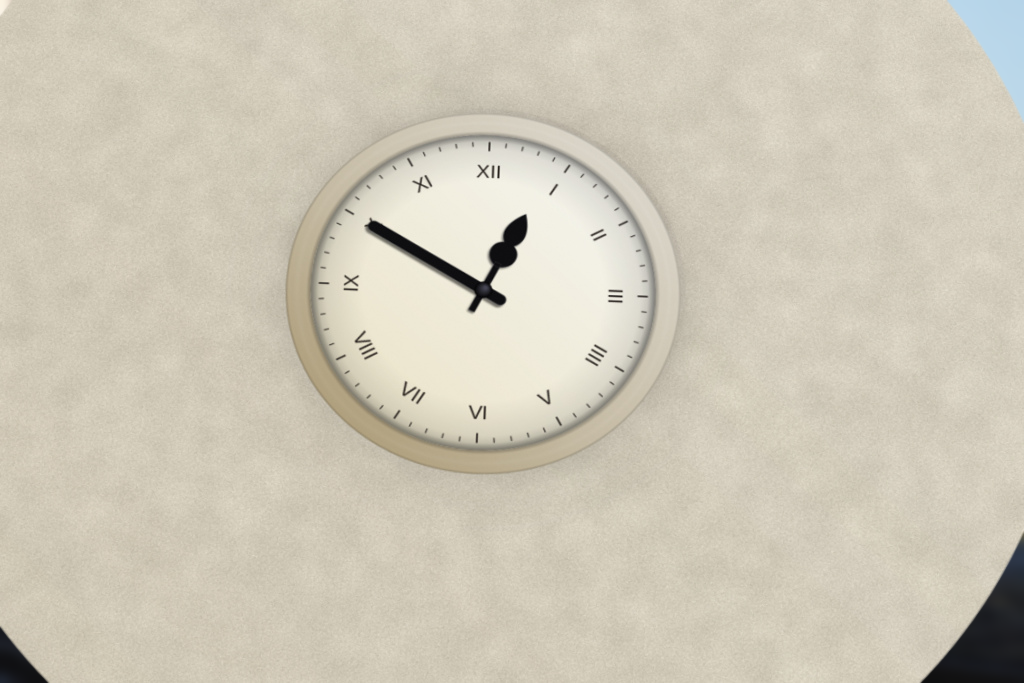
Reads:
h=12 m=50
